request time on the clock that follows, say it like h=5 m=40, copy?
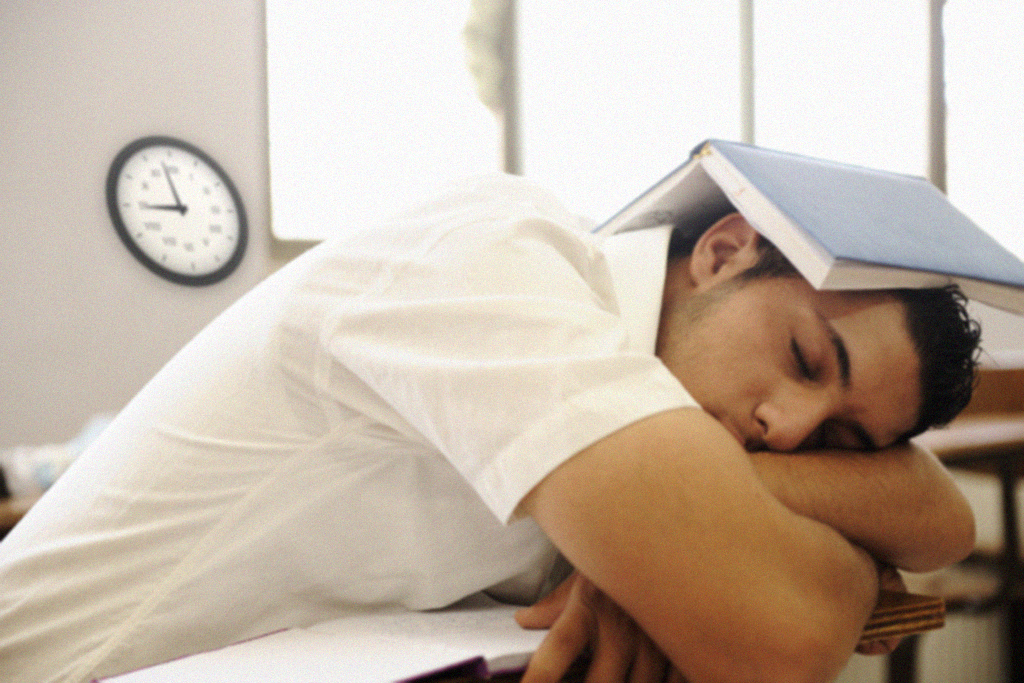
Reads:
h=8 m=58
